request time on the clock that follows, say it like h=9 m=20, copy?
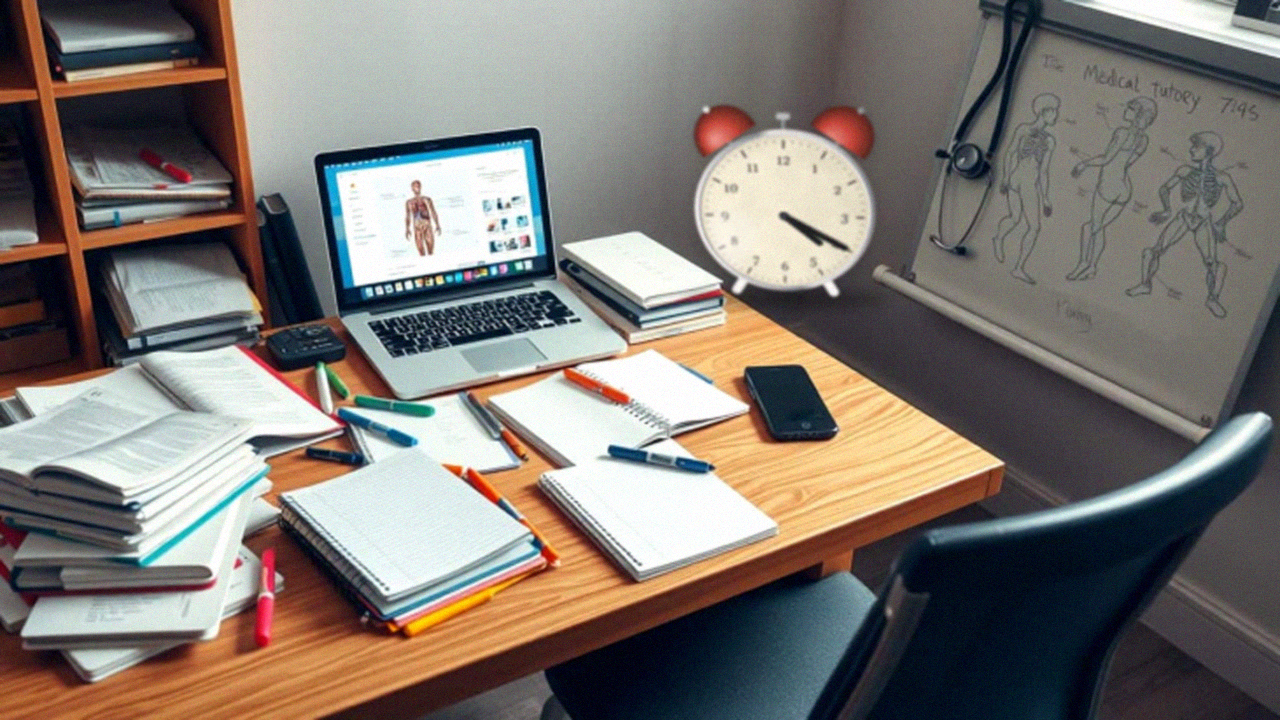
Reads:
h=4 m=20
